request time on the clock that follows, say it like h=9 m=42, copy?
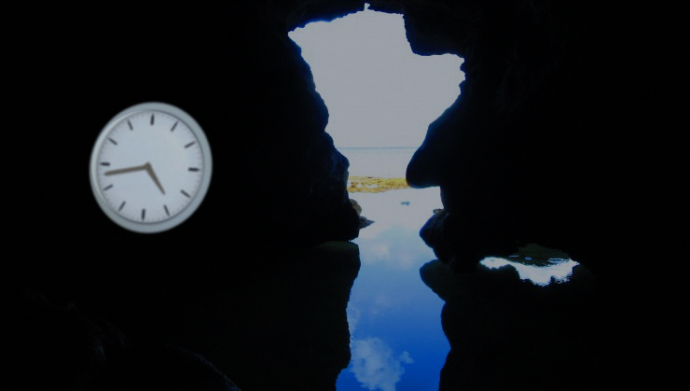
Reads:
h=4 m=43
